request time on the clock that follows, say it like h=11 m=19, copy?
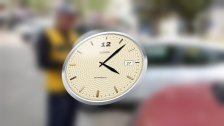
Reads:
h=4 m=7
